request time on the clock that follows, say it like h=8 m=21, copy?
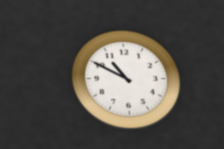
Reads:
h=10 m=50
